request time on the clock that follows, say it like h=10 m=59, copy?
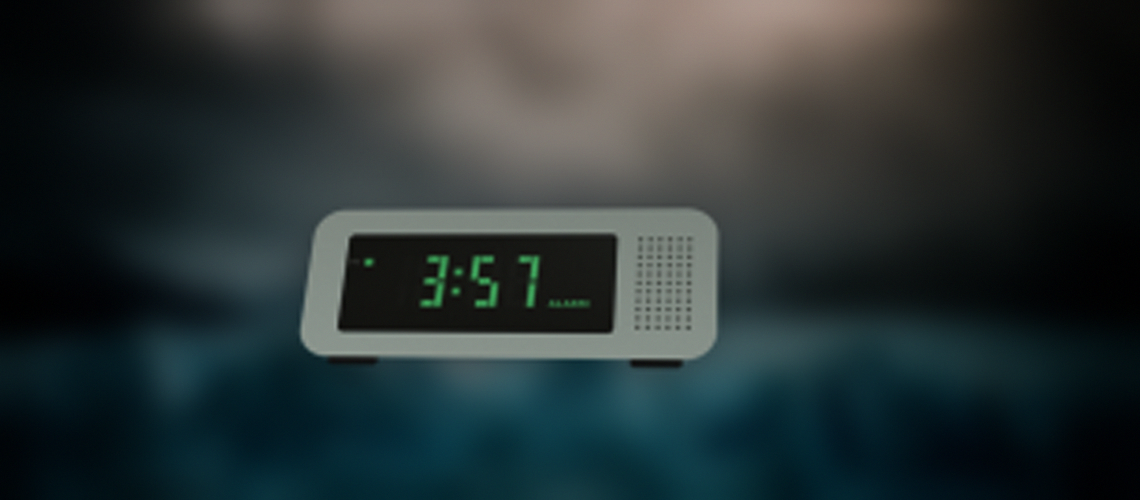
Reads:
h=3 m=57
